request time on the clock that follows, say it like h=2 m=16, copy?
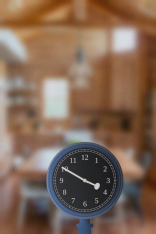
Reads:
h=3 m=50
